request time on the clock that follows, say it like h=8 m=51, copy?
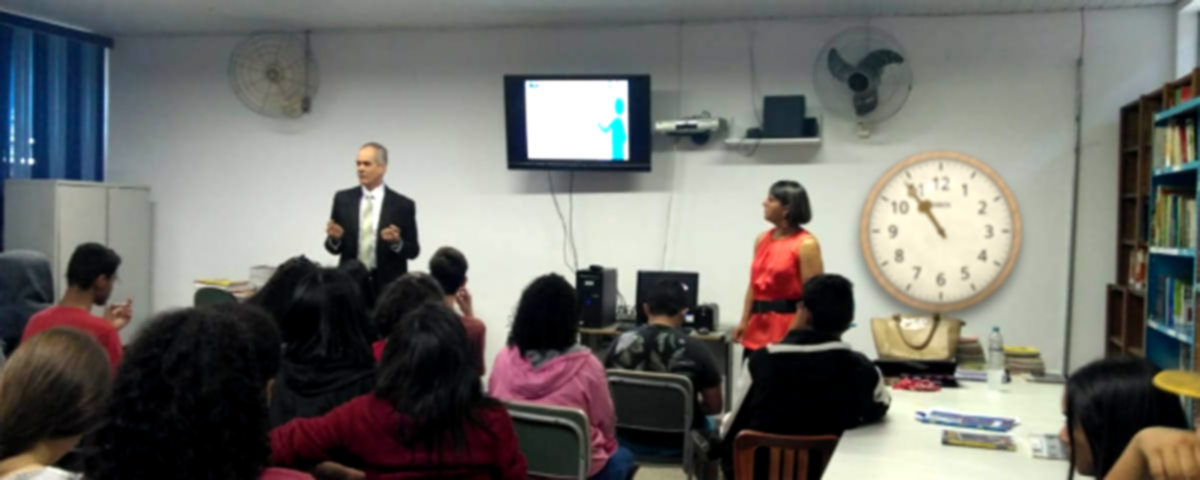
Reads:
h=10 m=54
